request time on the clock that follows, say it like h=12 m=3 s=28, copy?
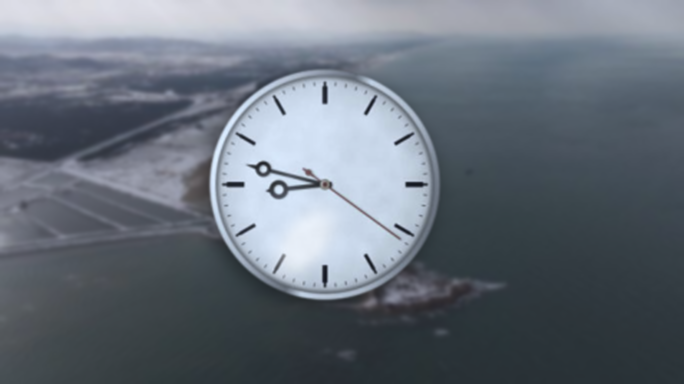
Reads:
h=8 m=47 s=21
